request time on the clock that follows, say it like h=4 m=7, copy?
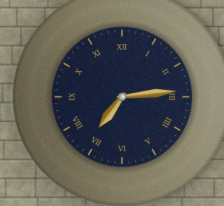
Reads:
h=7 m=14
